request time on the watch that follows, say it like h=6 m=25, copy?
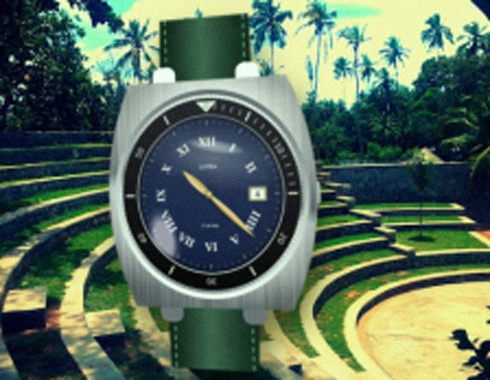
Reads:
h=10 m=22
